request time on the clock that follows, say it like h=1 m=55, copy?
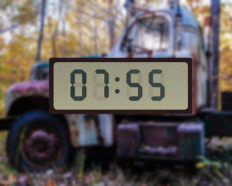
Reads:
h=7 m=55
